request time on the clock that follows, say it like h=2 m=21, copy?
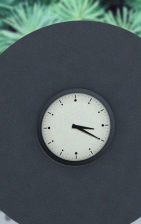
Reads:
h=3 m=20
